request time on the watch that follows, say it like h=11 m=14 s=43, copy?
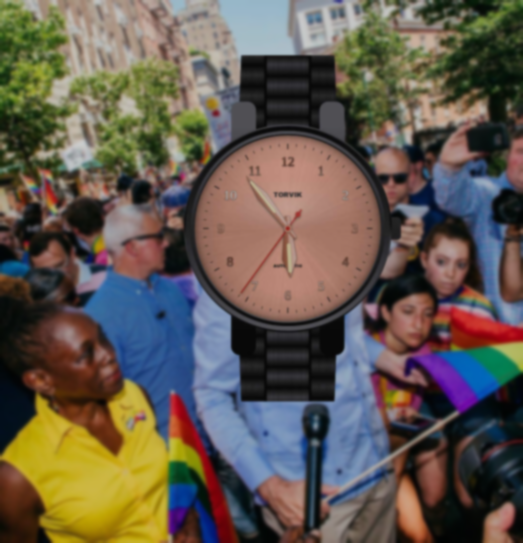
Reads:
h=5 m=53 s=36
